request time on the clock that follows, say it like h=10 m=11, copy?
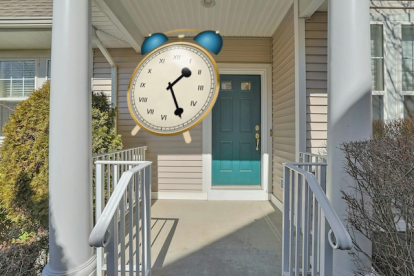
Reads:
h=1 m=25
